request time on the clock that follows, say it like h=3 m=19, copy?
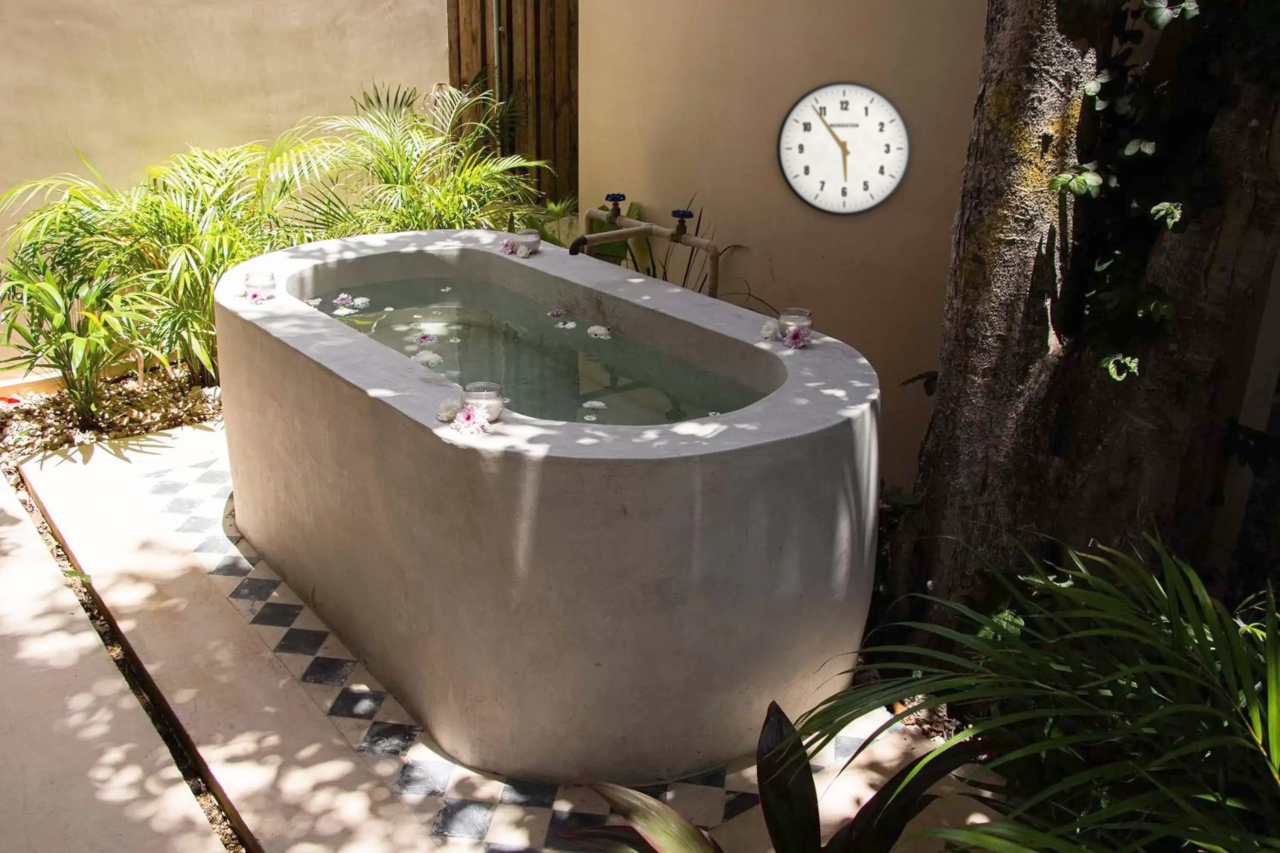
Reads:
h=5 m=54
